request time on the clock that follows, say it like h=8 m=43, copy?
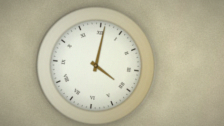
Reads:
h=4 m=1
